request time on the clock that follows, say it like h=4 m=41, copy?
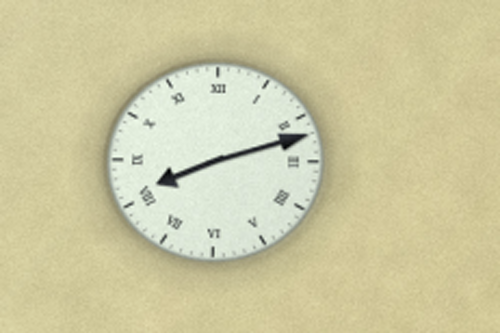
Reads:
h=8 m=12
